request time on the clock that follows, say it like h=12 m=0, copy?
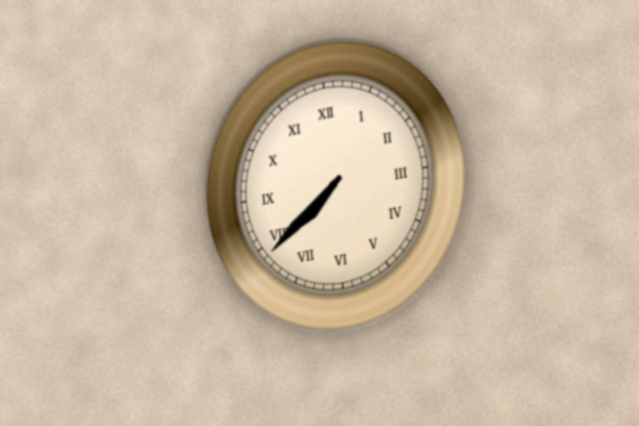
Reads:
h=7 m=39
